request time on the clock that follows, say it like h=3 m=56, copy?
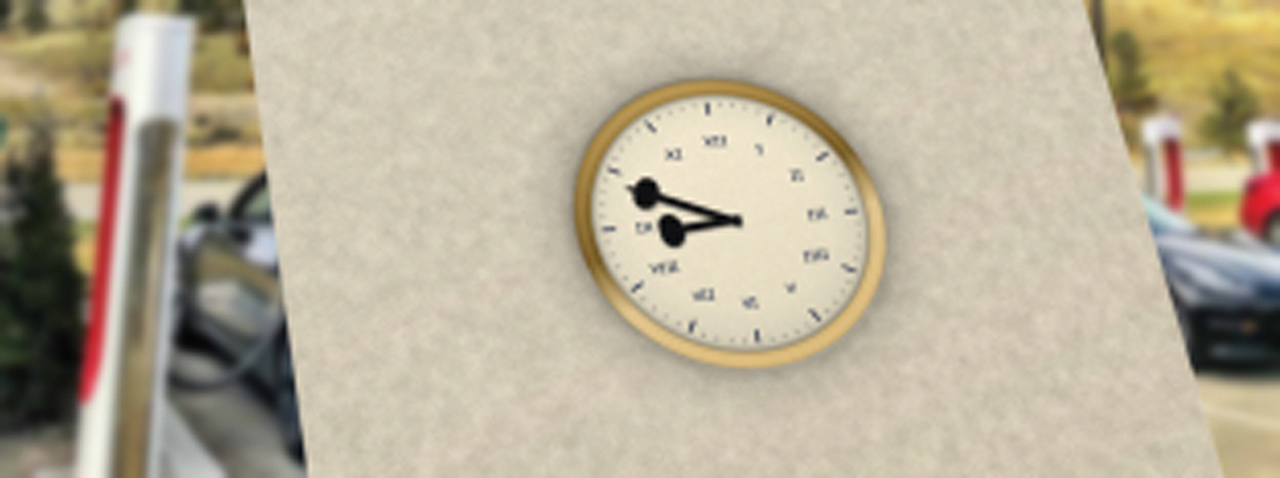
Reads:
h=8 m=49
